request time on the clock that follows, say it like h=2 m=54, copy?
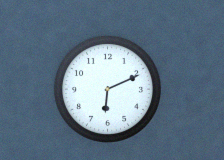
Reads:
h=6 m=11
